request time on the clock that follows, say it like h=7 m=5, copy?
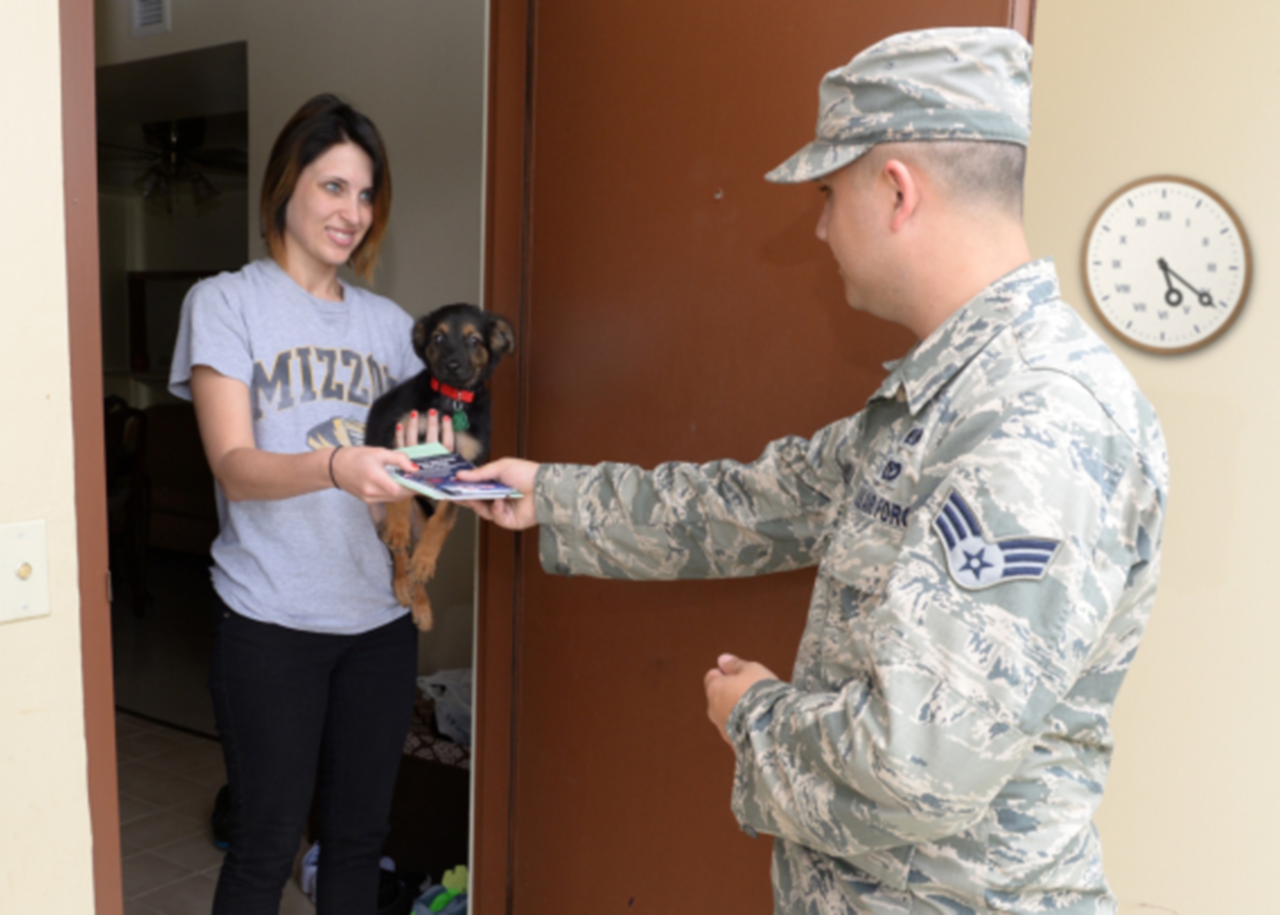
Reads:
h=5 m=21
